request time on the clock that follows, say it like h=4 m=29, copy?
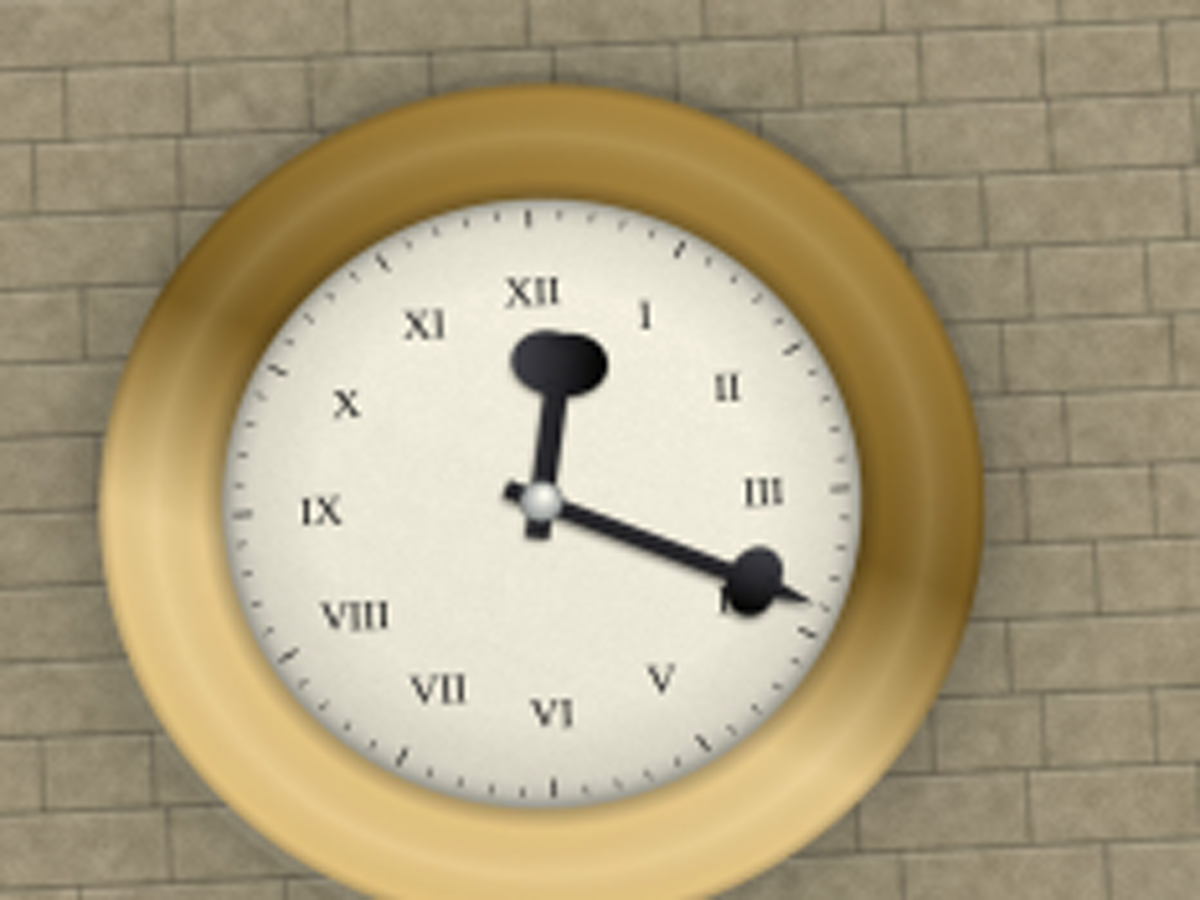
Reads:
h=12 m=19
